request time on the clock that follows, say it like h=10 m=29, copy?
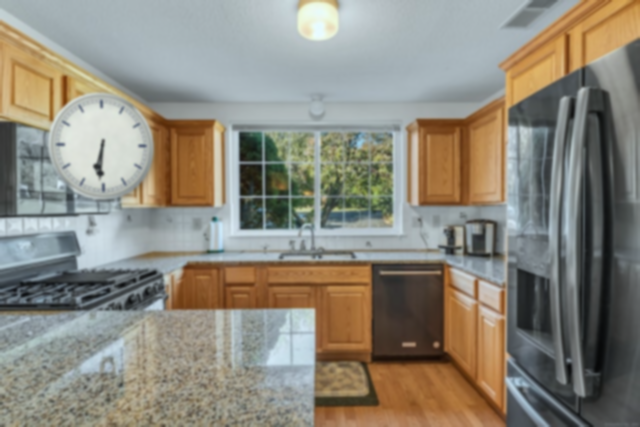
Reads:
h=6 m=31
